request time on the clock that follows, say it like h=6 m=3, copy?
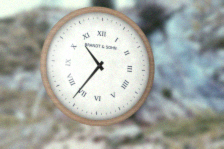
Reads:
h=10 m=36
